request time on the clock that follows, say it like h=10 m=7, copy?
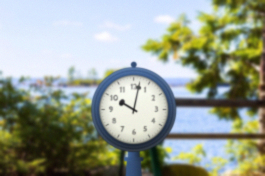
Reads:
h=10 m=2
